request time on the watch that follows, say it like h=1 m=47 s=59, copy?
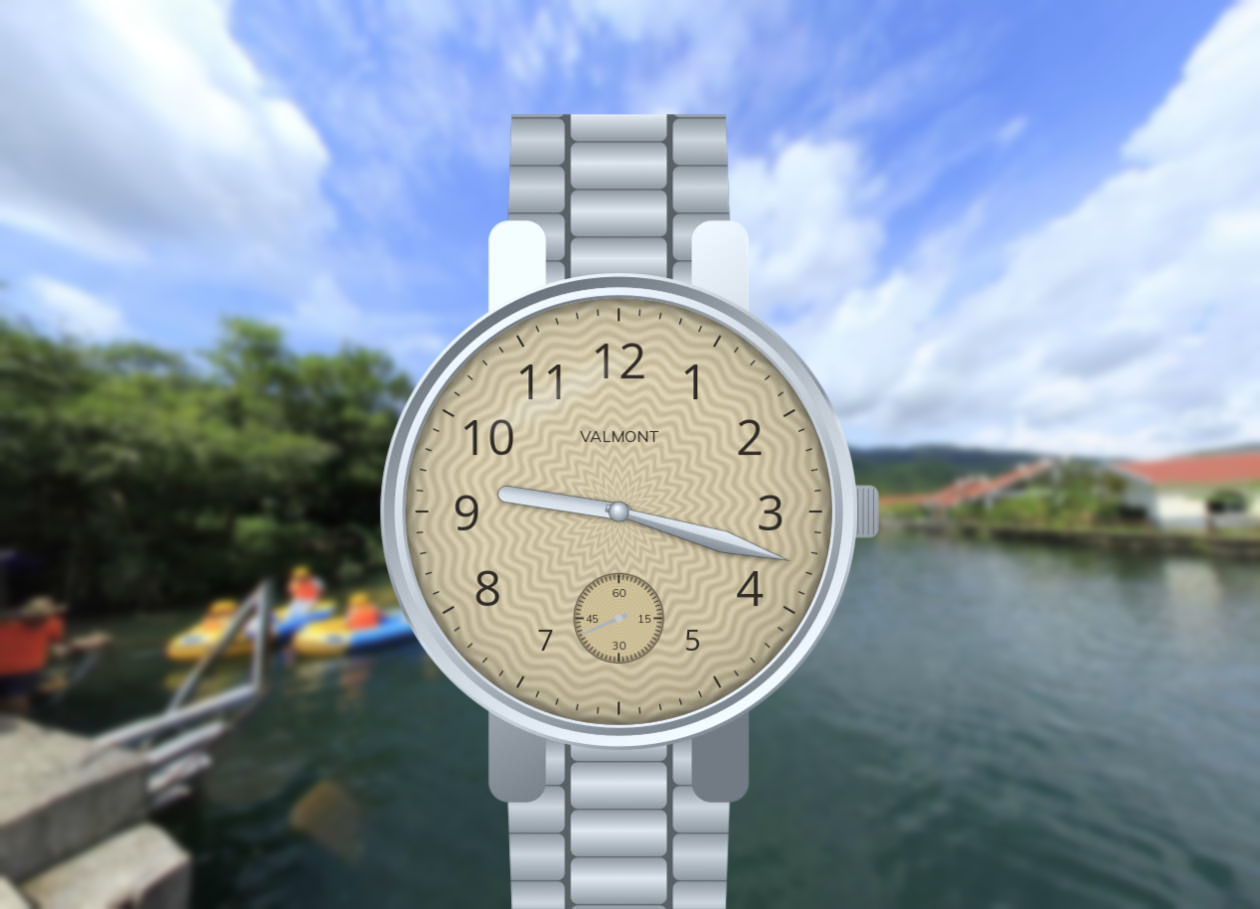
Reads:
h=9 m=17 s=41
